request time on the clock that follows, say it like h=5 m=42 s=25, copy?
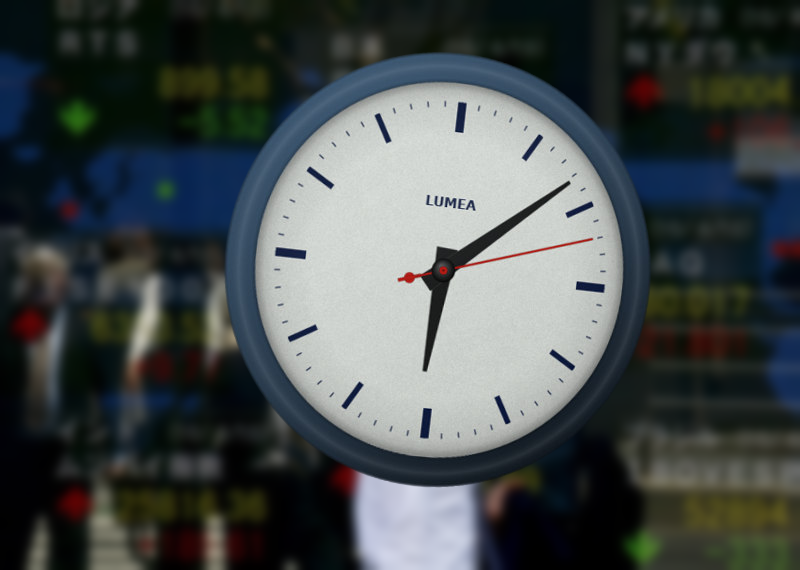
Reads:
h=6 m=8 s=12
